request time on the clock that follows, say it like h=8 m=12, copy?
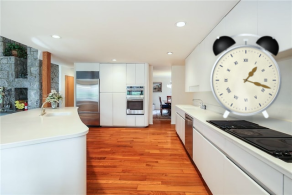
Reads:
h=1 m=18
